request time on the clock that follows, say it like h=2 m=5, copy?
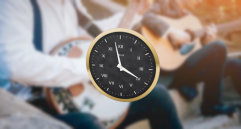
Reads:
h=3 m=58
